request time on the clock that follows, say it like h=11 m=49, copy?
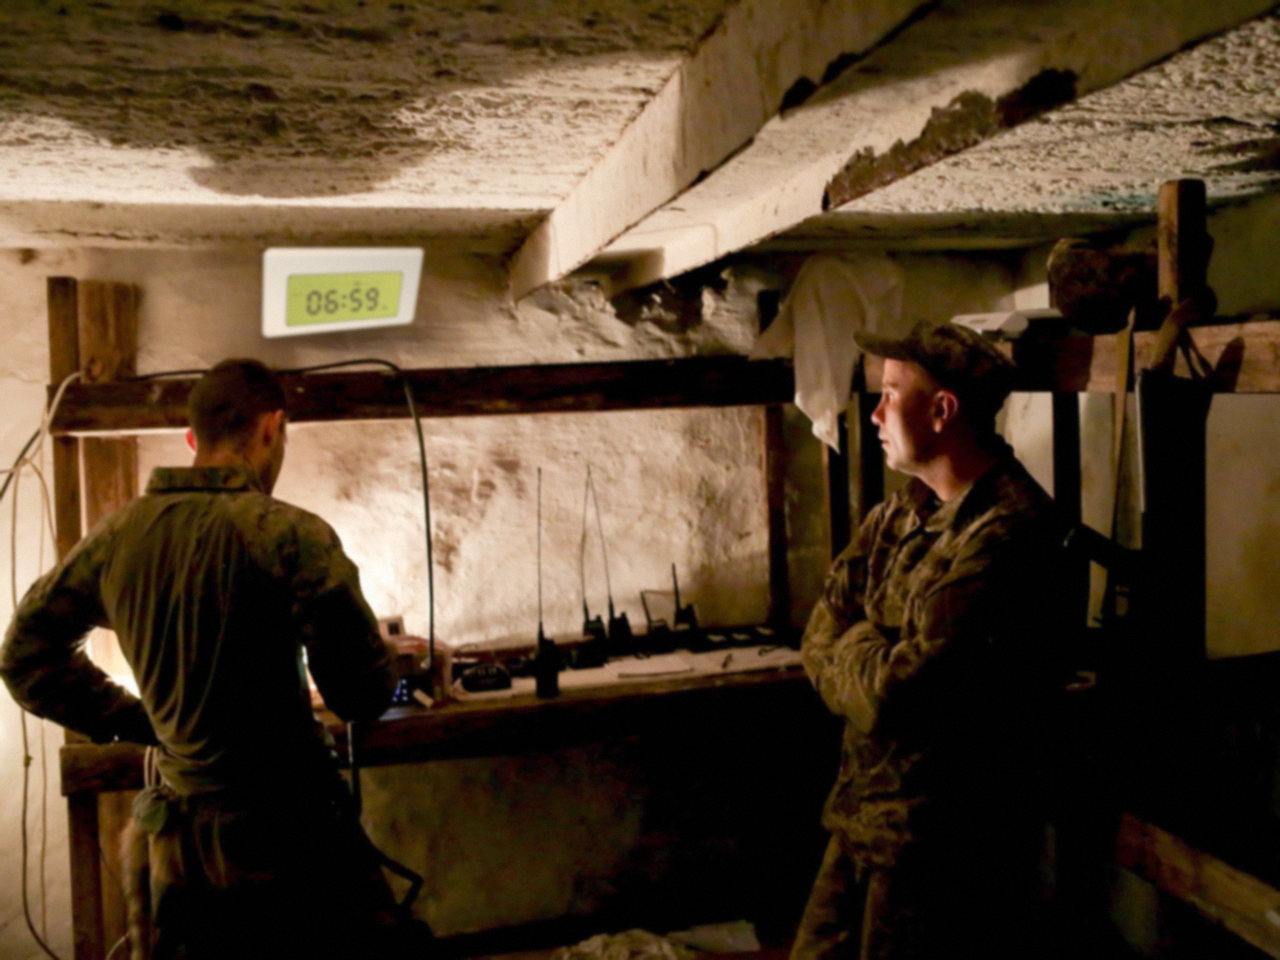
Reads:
h=6 m=59
